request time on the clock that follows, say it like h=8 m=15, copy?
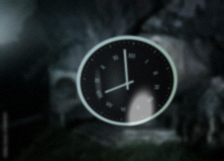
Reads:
h=7 m=58
